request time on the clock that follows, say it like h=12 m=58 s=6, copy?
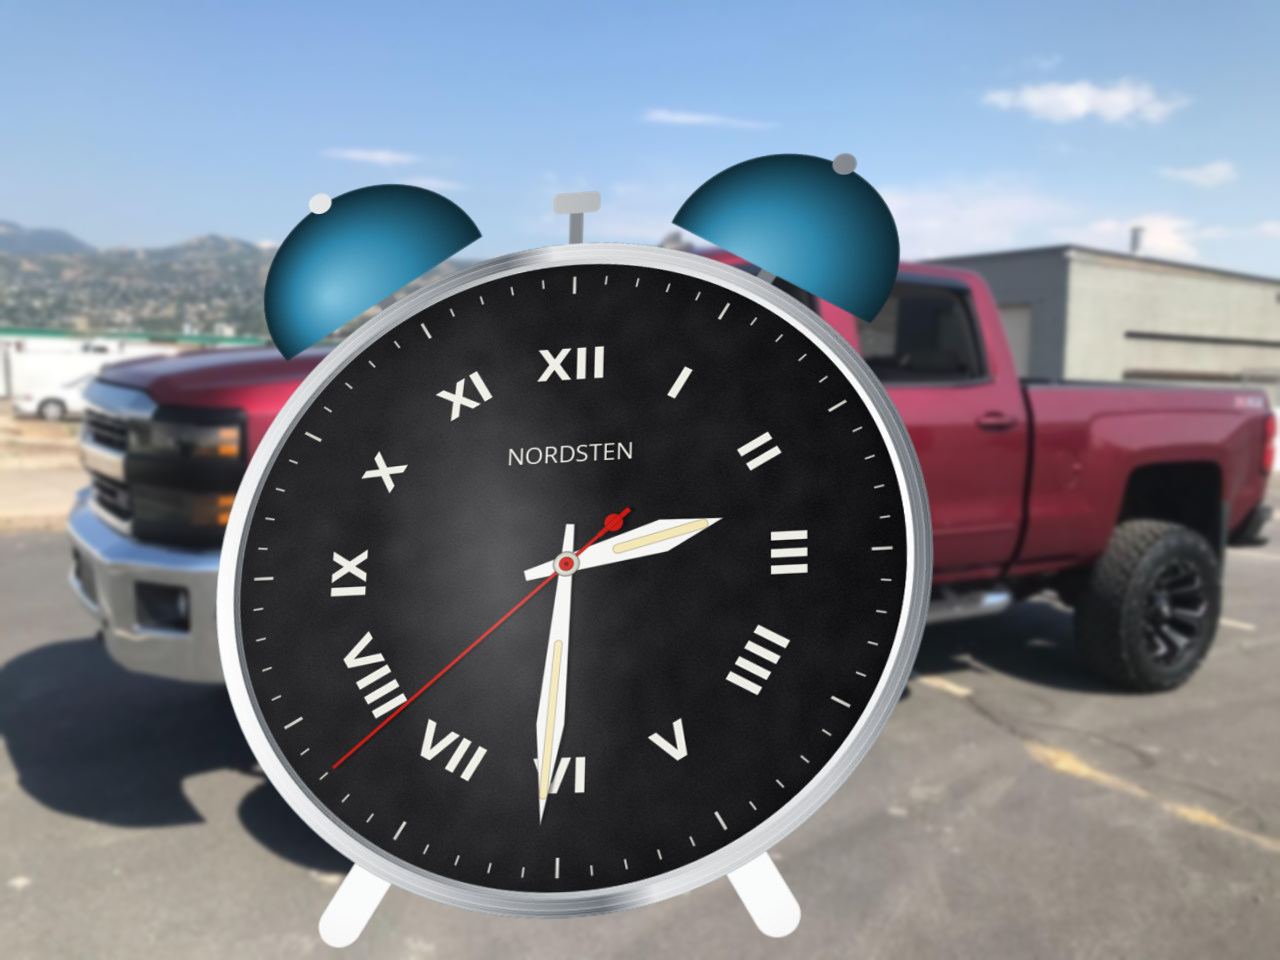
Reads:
h=2 m=30 s=38
